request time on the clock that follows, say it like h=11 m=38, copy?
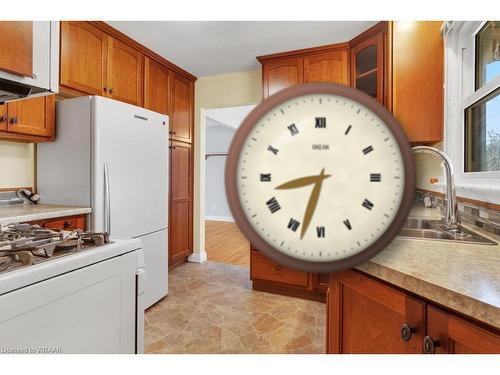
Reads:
h=8 m=33
